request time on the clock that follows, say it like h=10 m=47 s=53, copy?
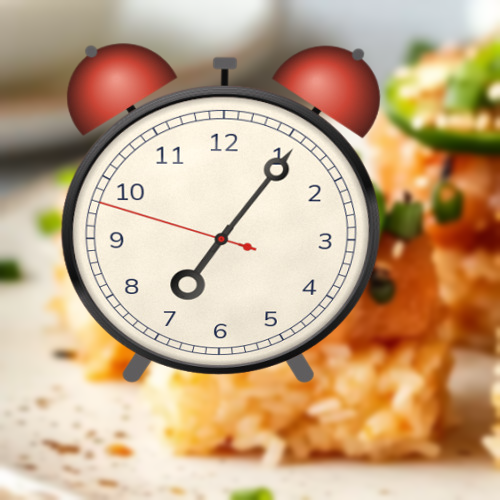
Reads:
h=7 m=5 s=48
